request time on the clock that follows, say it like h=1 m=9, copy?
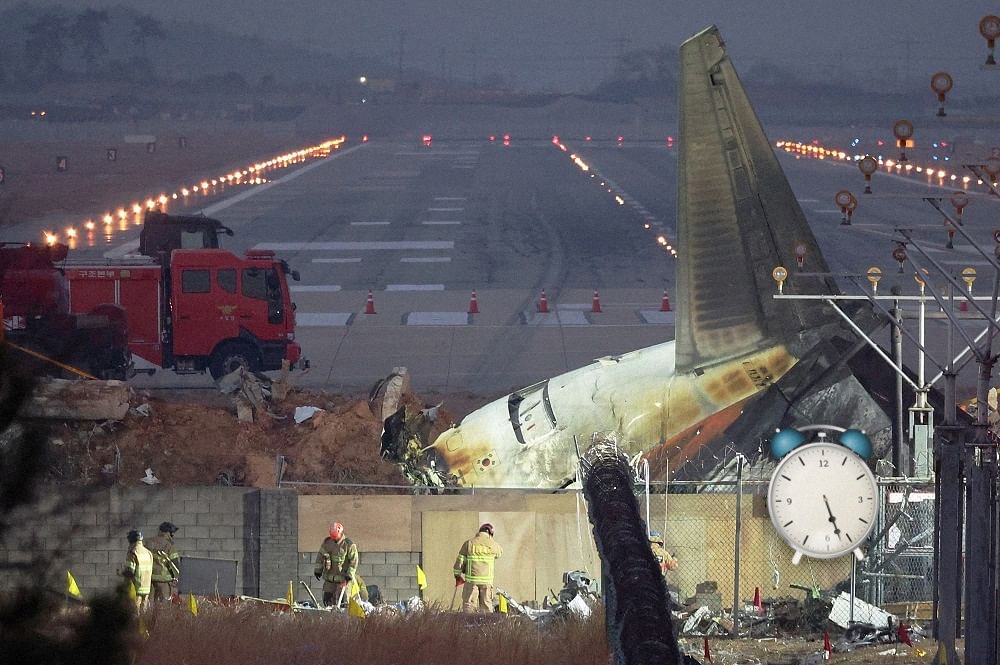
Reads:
h=5 m=27
